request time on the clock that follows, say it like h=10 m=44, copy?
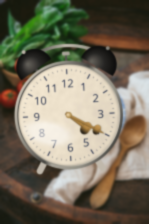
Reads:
h=4 m=20
